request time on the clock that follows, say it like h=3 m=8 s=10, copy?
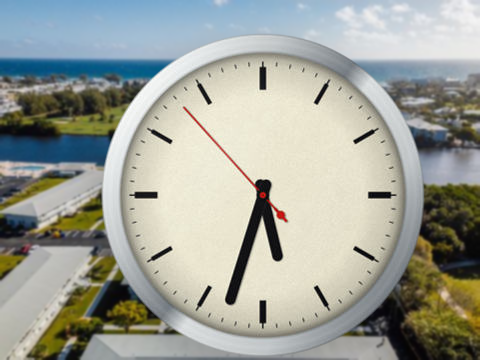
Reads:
h=5 m=32 s=53
